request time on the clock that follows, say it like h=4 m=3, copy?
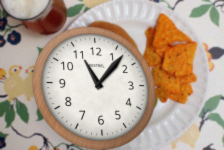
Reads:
h=11 m=7
